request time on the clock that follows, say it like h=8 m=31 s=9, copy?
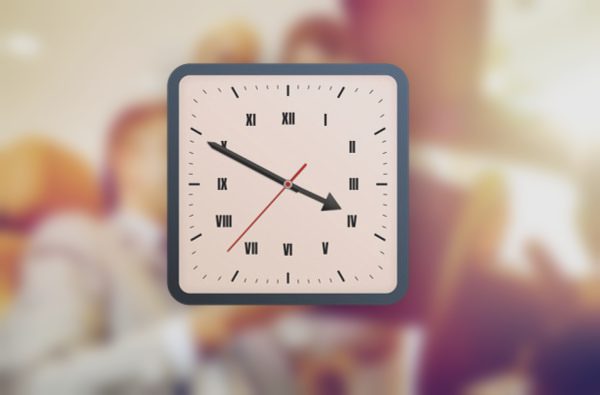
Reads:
h=3 m=49 s=37
